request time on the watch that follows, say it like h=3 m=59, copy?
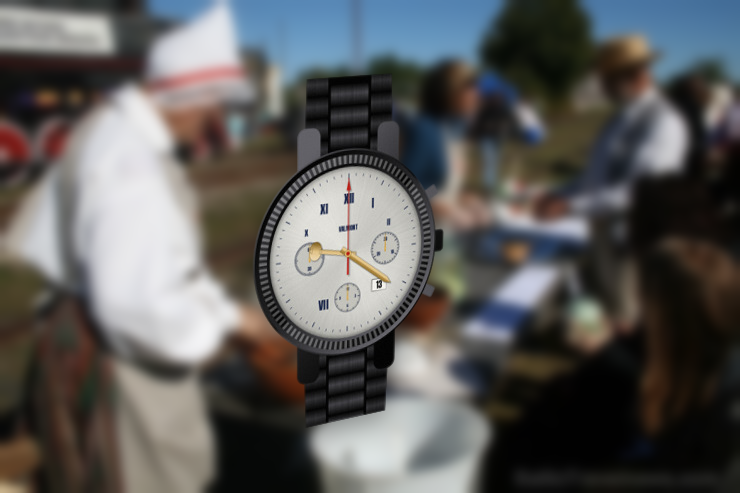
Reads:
h=9 m=21
